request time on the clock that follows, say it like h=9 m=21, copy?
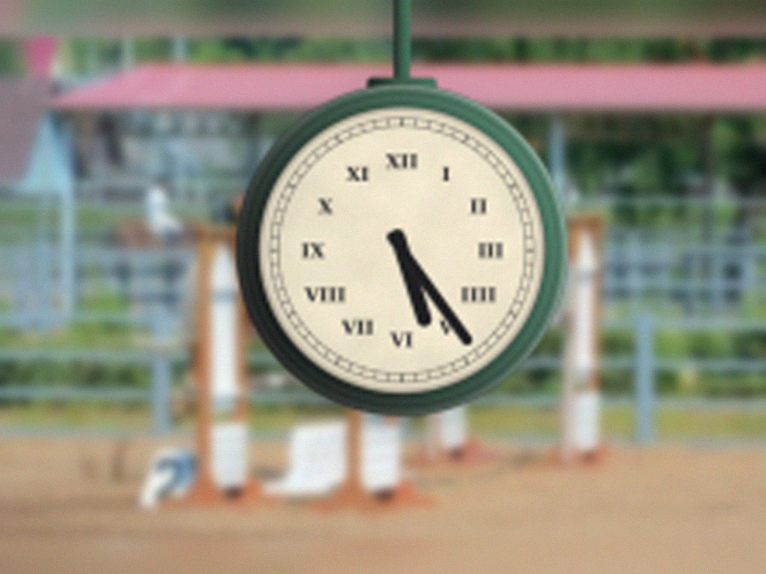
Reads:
h=5 m=24
